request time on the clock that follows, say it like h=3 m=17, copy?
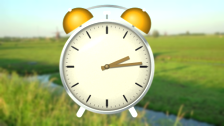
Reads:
h=2 m=14
